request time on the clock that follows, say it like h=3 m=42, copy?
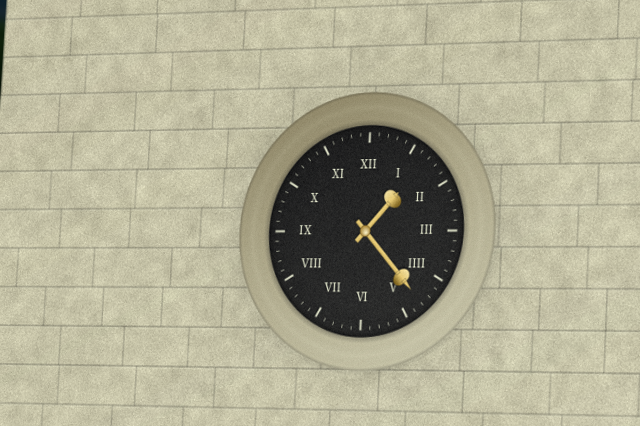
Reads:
h=1 m=23
